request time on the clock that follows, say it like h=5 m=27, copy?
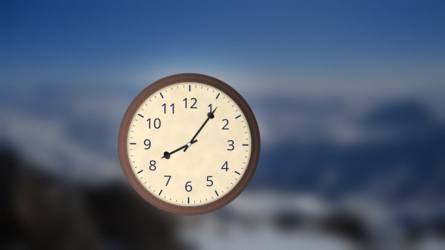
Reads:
h=8 m=6
